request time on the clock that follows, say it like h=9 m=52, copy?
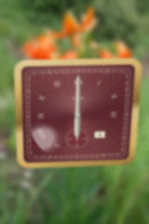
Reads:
h=6 m=0
